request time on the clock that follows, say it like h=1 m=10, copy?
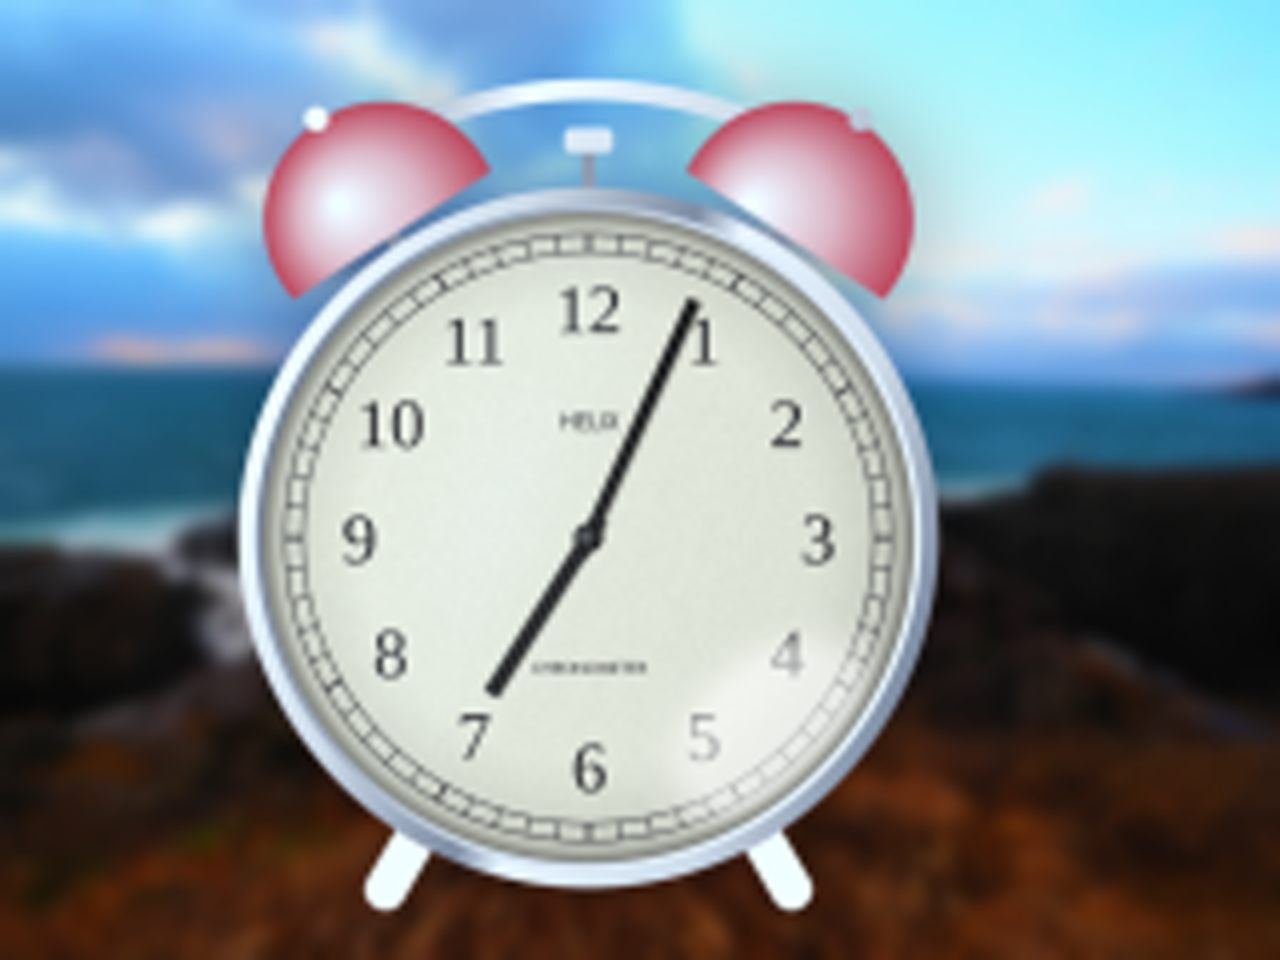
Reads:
h=7 m=4
